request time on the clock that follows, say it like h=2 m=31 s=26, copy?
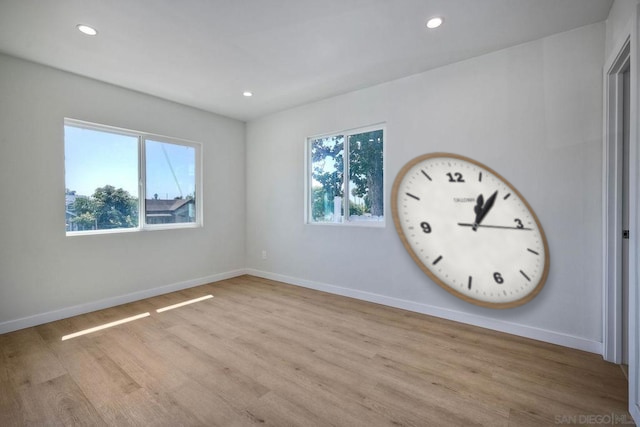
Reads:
h=1 m=8 s=16
